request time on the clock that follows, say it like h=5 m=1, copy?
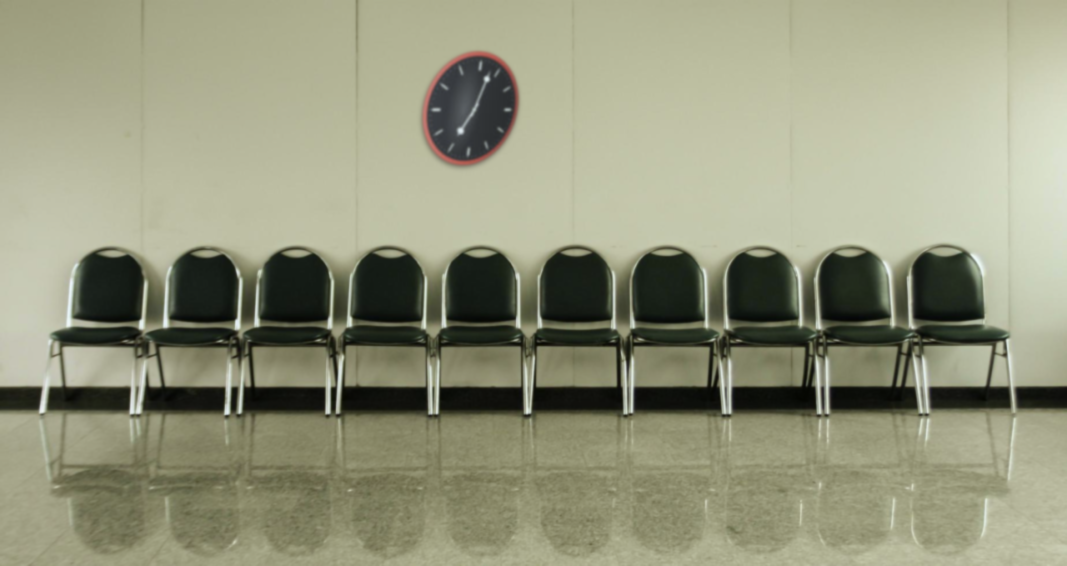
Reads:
h=7 m=3
